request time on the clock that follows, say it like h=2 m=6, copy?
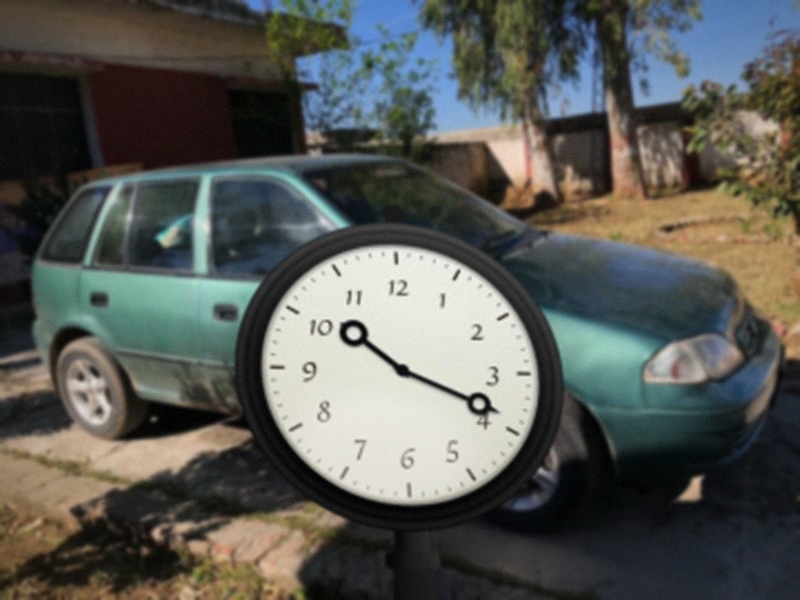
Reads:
h=10 m=19
